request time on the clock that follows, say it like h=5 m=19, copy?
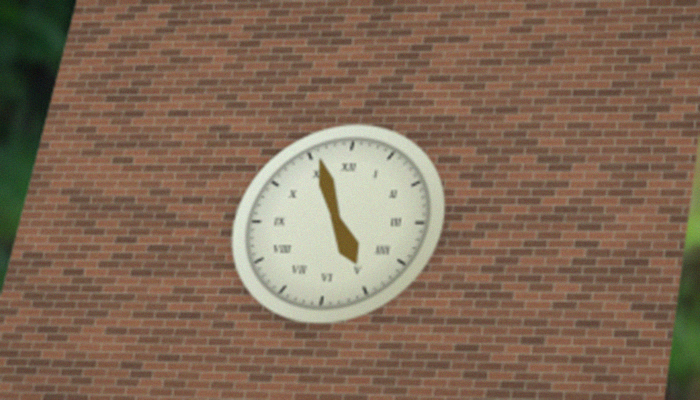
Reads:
h=4 m=56
